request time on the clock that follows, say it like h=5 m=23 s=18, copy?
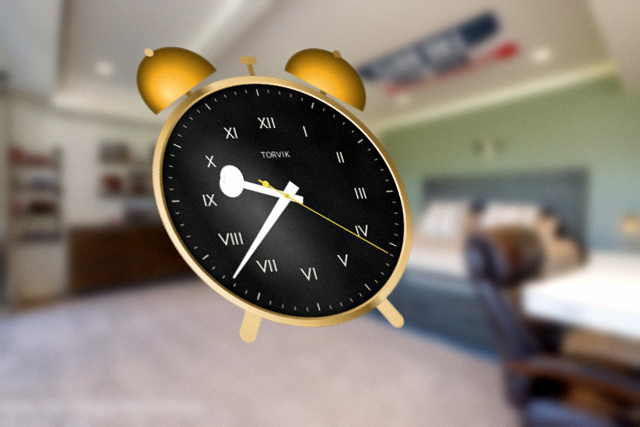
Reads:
h=9 m=37 s=21
